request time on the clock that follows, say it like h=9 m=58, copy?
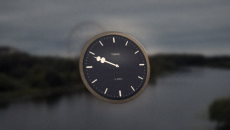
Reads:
h=9 m=49
